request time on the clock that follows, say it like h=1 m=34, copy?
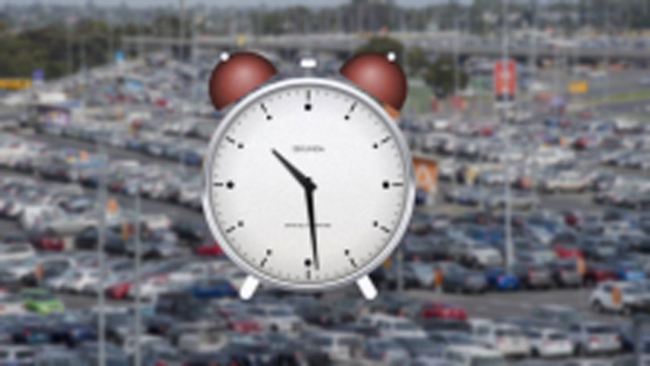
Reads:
h=10 m=29
